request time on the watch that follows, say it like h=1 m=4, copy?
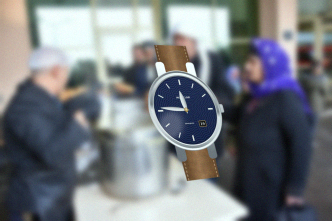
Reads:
h=11 m=46
